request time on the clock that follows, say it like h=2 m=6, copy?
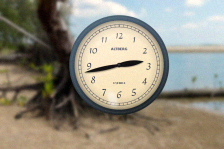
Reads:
h=2 m=43
